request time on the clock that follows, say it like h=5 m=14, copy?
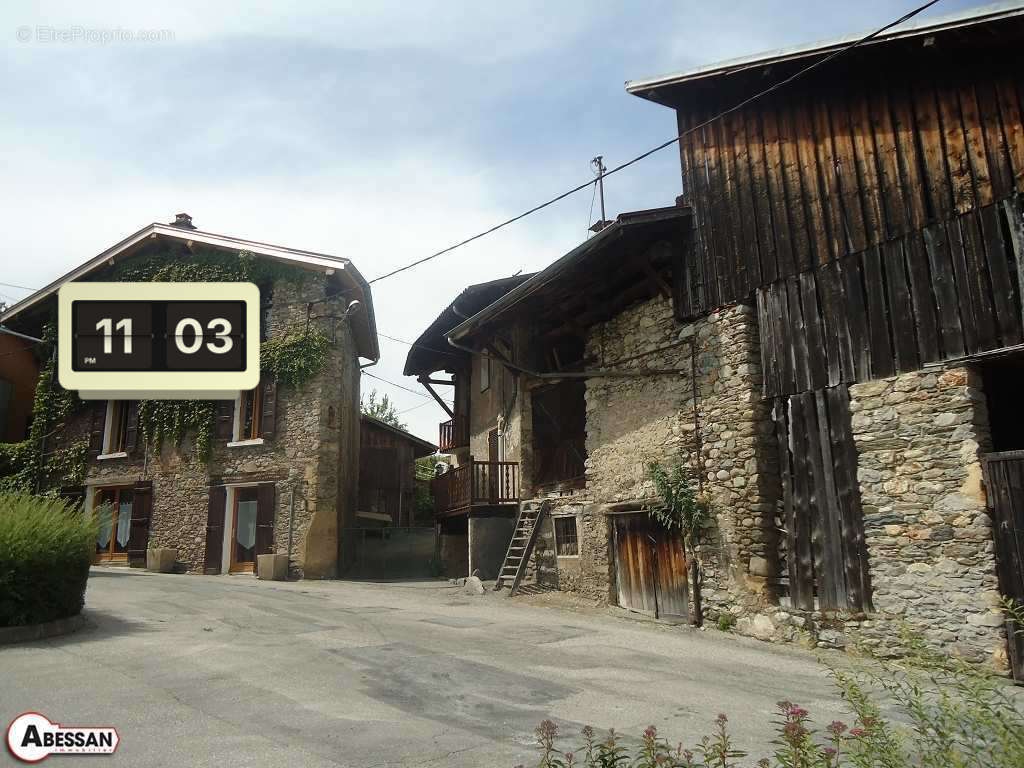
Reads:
h=11 m=3
